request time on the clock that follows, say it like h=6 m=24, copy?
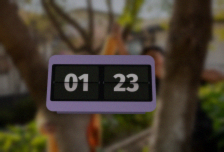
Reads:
h=1 m=23
